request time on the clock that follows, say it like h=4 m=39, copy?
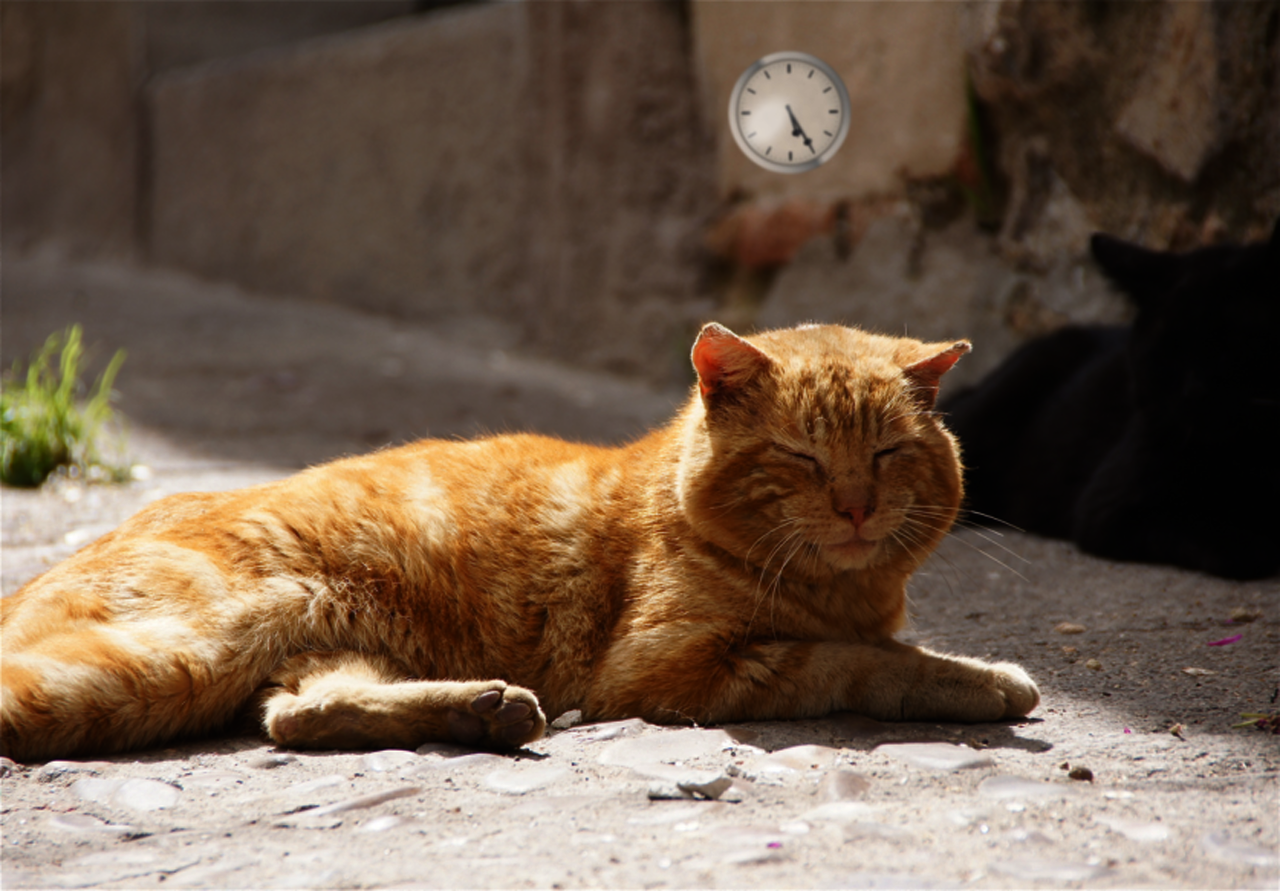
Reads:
h=5 m=25
